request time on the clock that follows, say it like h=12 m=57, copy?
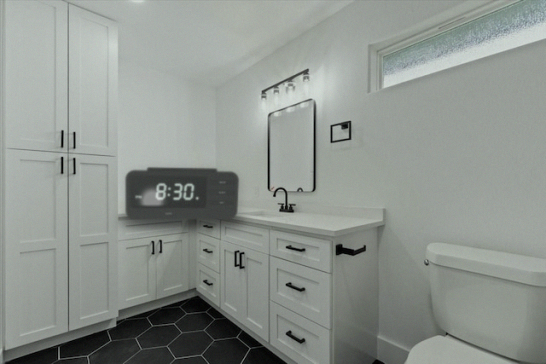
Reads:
h=8 m=30
